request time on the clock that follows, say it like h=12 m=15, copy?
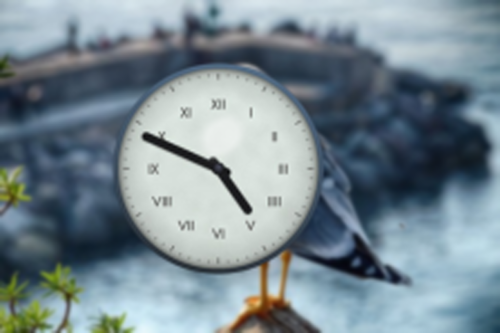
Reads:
h=4 m=49
